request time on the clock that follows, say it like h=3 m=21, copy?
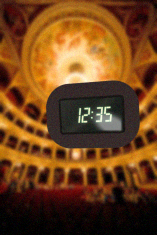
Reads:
h=12 m=35
